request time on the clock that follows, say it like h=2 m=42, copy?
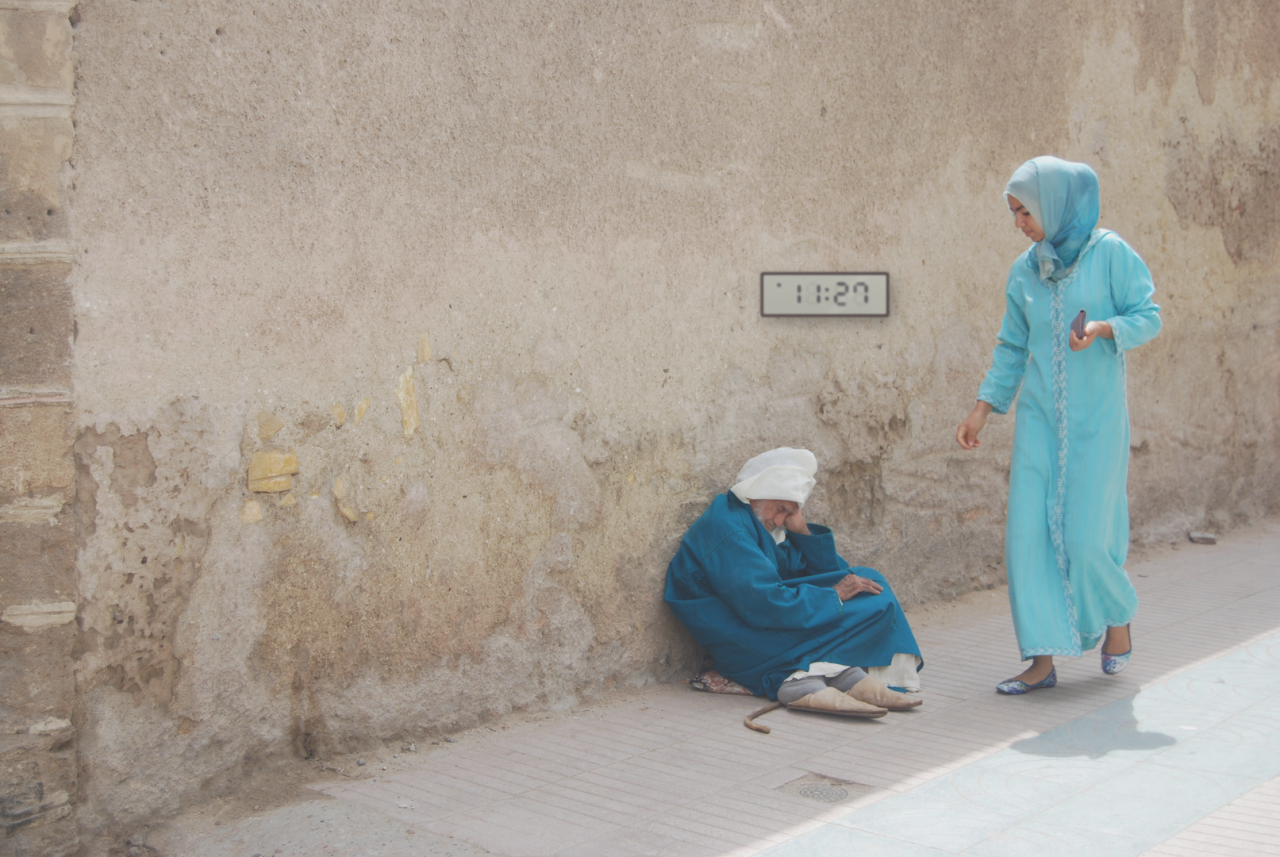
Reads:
h=11 m=27
